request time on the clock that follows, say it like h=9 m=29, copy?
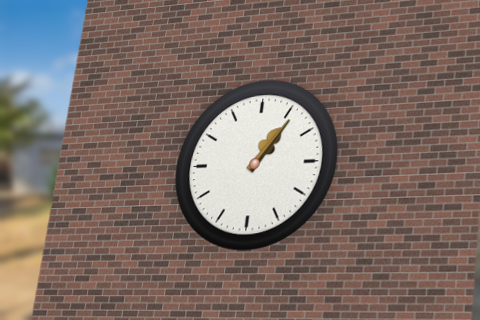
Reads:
h=1 m=6
